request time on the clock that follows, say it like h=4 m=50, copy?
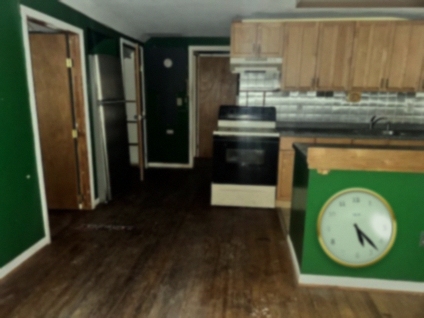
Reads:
h=5 m=23
